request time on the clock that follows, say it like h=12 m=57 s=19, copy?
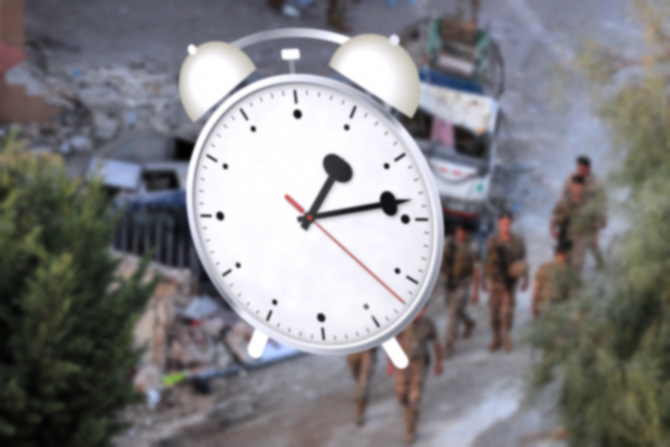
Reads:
h=1 m=13 s=22
